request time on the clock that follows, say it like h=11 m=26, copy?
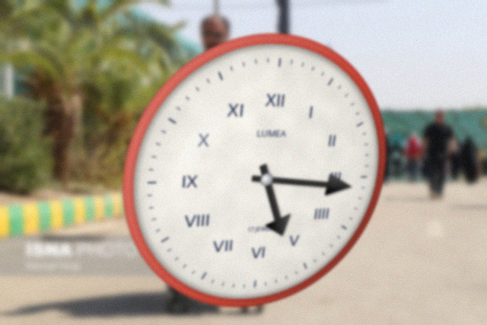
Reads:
h=5 m=16
